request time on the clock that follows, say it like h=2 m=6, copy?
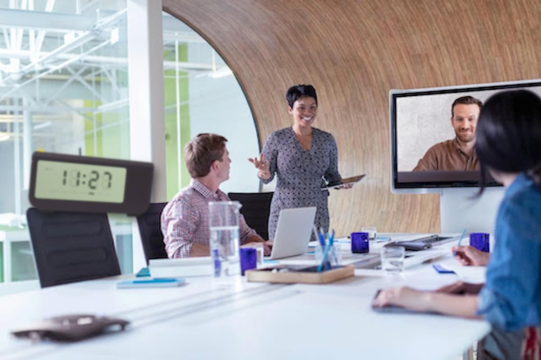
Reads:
h=11 m=27
